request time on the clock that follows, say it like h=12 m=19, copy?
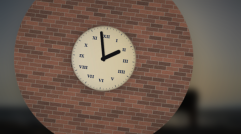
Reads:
h=1 m=58
